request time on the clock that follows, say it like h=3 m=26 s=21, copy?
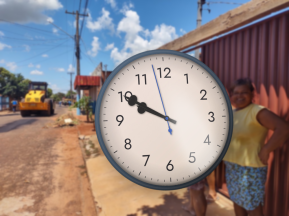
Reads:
h=9 m=49 s=58
